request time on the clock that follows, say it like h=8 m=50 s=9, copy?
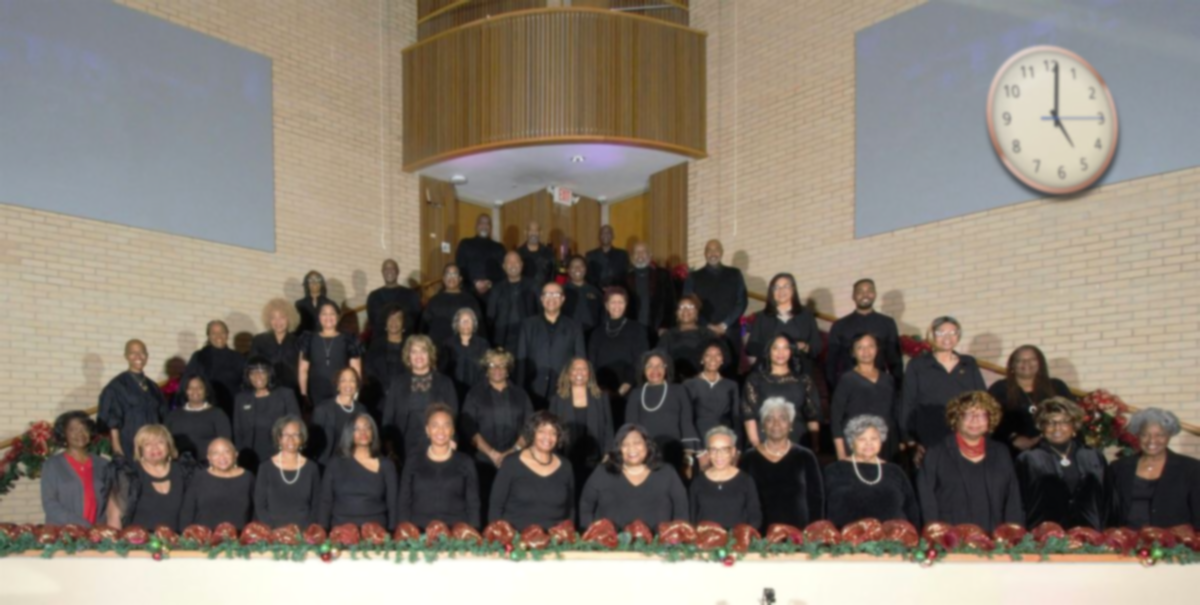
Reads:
h=5 m=1 s=15
